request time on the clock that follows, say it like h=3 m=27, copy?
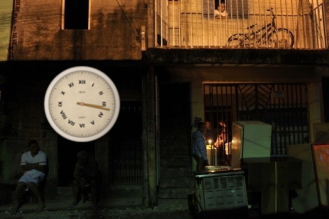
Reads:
h=3 m=17
